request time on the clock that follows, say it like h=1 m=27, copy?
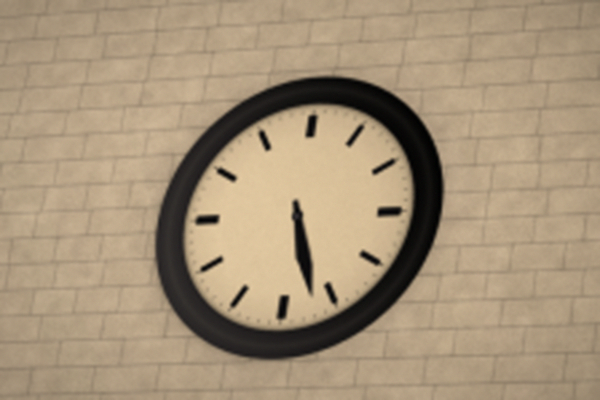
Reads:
h=5 m=27
